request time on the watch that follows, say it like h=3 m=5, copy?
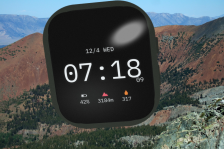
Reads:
h=7 m=18
